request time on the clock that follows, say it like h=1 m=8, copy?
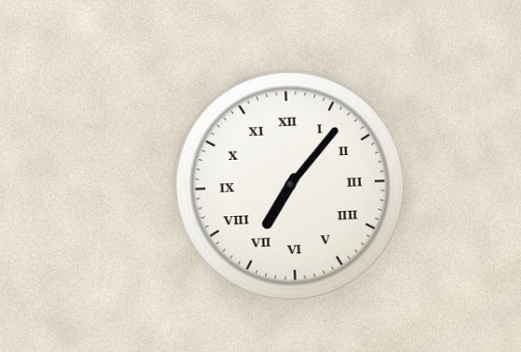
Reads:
h=7 m=7
